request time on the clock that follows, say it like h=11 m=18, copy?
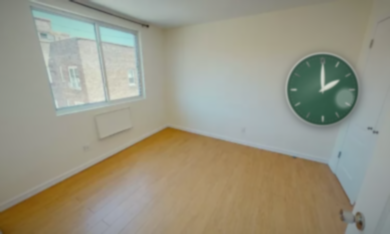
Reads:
h=2 m=0
